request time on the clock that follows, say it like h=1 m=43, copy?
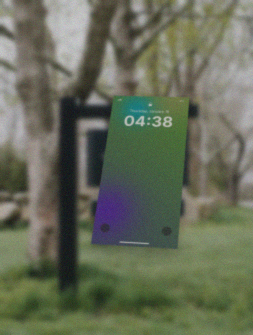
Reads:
h=4 m=38
